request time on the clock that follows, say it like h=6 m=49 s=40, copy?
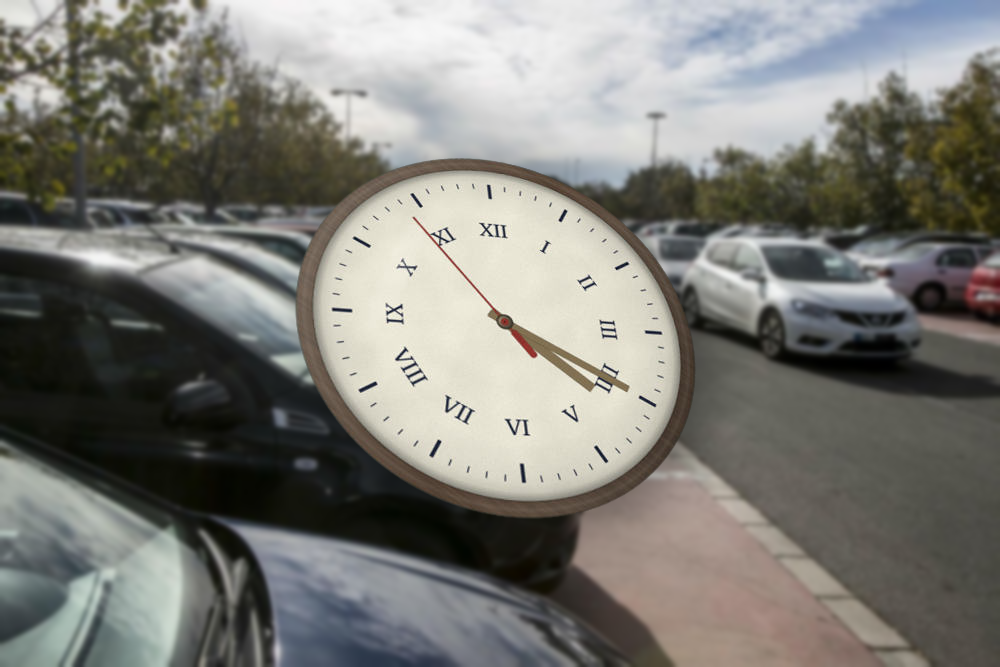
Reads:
h=4 m=19 s=54
